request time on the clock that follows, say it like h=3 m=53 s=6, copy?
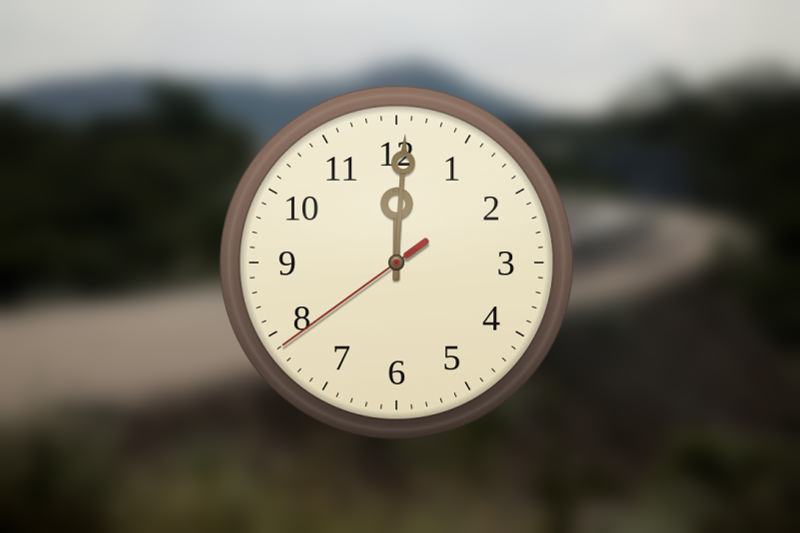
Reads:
h=12 m=0 s=39
